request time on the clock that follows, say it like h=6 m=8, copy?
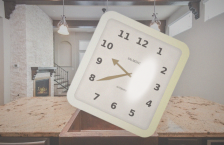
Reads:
h=9 m=39
